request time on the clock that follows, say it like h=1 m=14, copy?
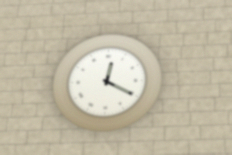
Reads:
h=12 m=20
